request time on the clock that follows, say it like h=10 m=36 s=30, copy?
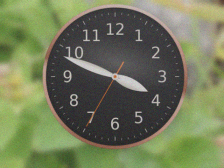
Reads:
h=3 m=48 s=35
